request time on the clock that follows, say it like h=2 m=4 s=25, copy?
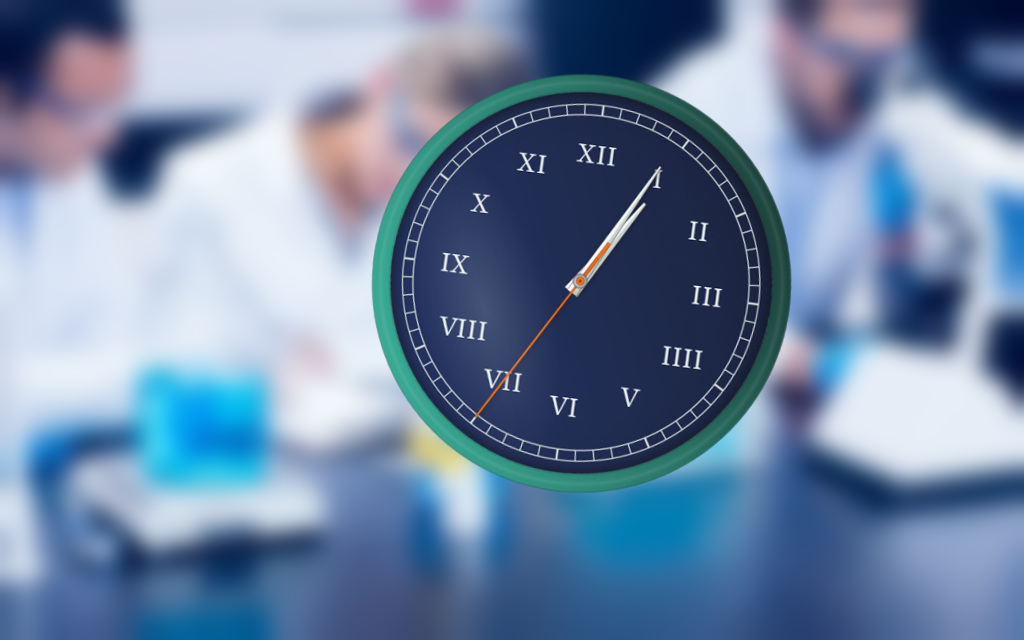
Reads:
h=1 m=4 s=35
